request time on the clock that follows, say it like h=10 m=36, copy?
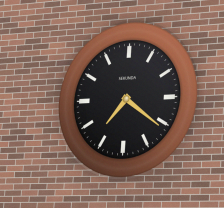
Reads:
h=7 m=21
